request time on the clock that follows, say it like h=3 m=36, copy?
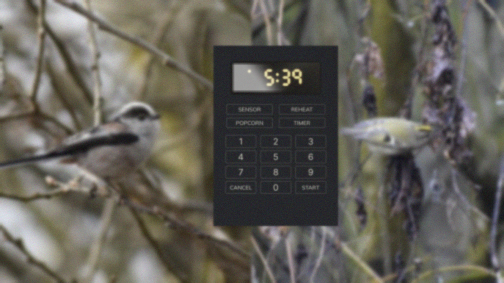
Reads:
h=5 m=39
